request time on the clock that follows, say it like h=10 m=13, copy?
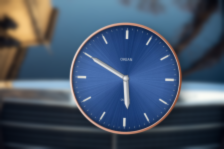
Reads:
h=5 m=50
